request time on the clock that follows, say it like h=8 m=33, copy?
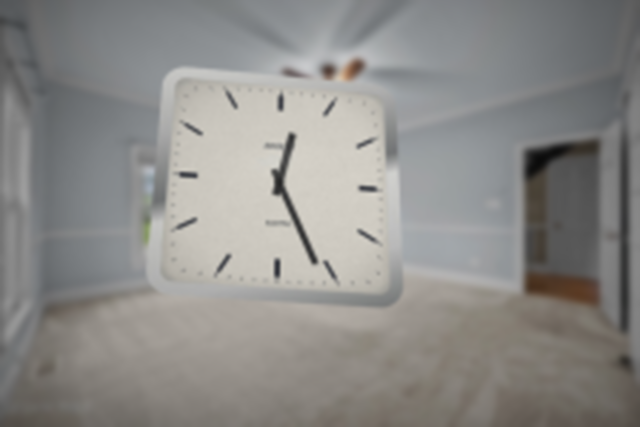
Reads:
h=12 m=26
